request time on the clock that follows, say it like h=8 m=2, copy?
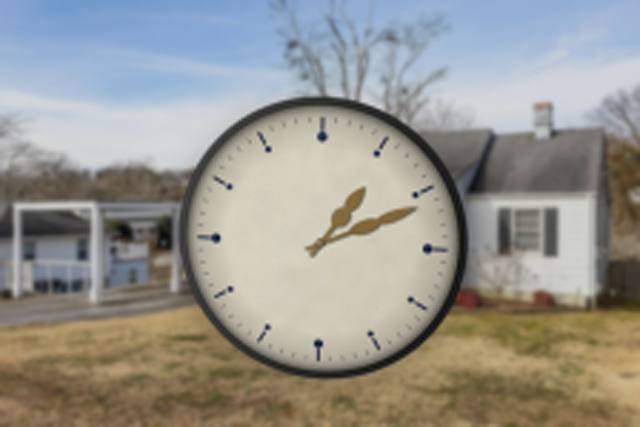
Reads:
h=1 m=11
